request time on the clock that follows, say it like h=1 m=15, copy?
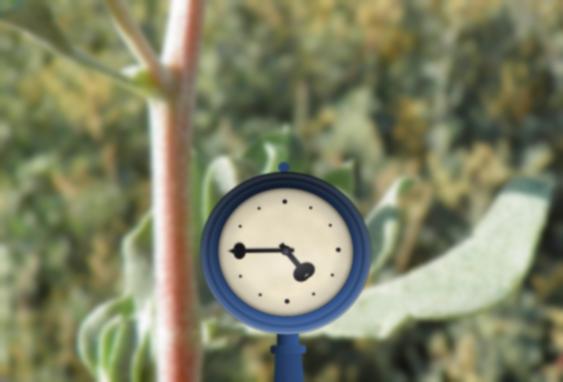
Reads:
h=4 m=45
